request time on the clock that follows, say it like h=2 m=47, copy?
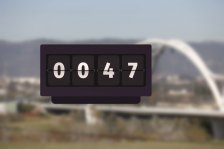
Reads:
h=0 m=47
